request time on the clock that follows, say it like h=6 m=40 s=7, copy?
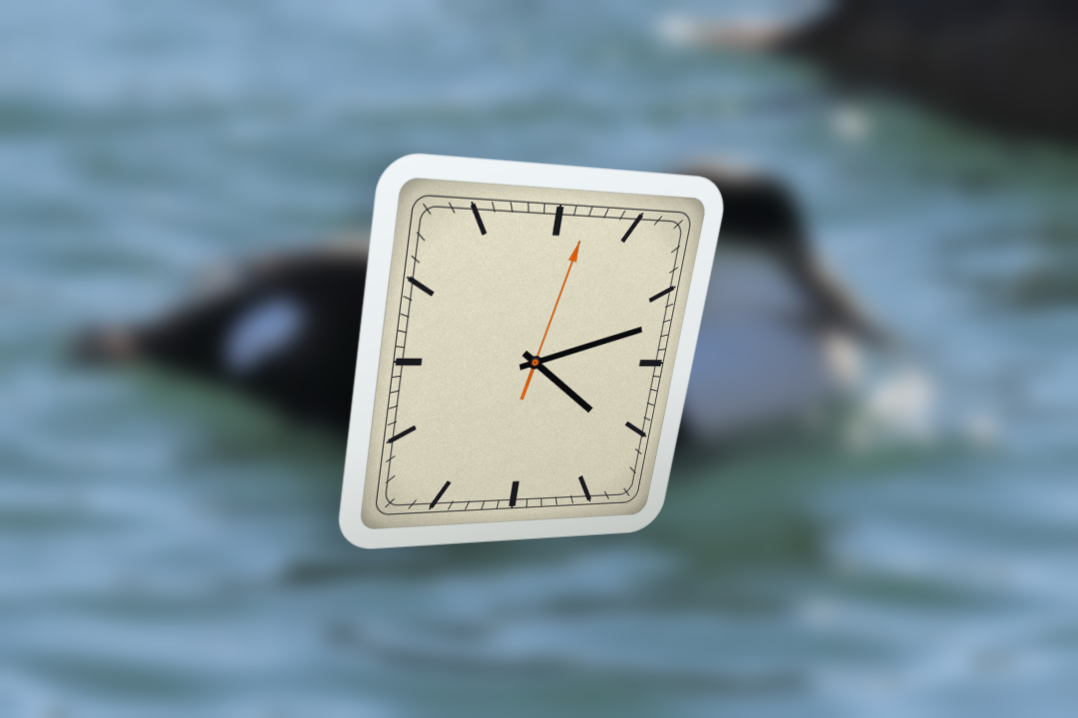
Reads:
h=4 m=12 s=2
